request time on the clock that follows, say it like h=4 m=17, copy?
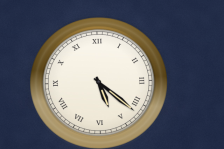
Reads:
h=5 m=22
